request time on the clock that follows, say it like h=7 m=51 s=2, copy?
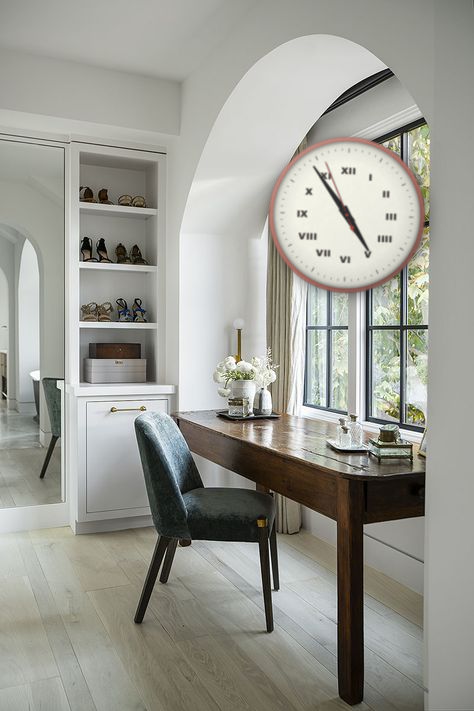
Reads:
h=4 m=53 s=56
